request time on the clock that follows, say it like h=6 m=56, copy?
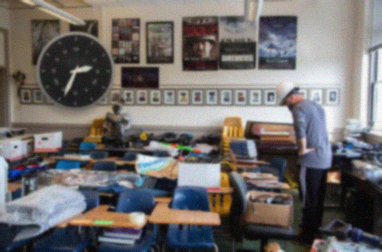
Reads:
h=2 m=34
